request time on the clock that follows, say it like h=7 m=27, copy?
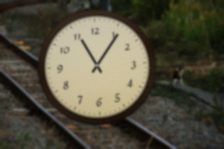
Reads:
h=11 m=6
